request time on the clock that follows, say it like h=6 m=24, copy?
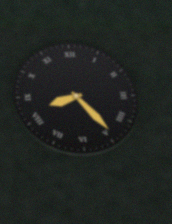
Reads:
h=8 m=24
